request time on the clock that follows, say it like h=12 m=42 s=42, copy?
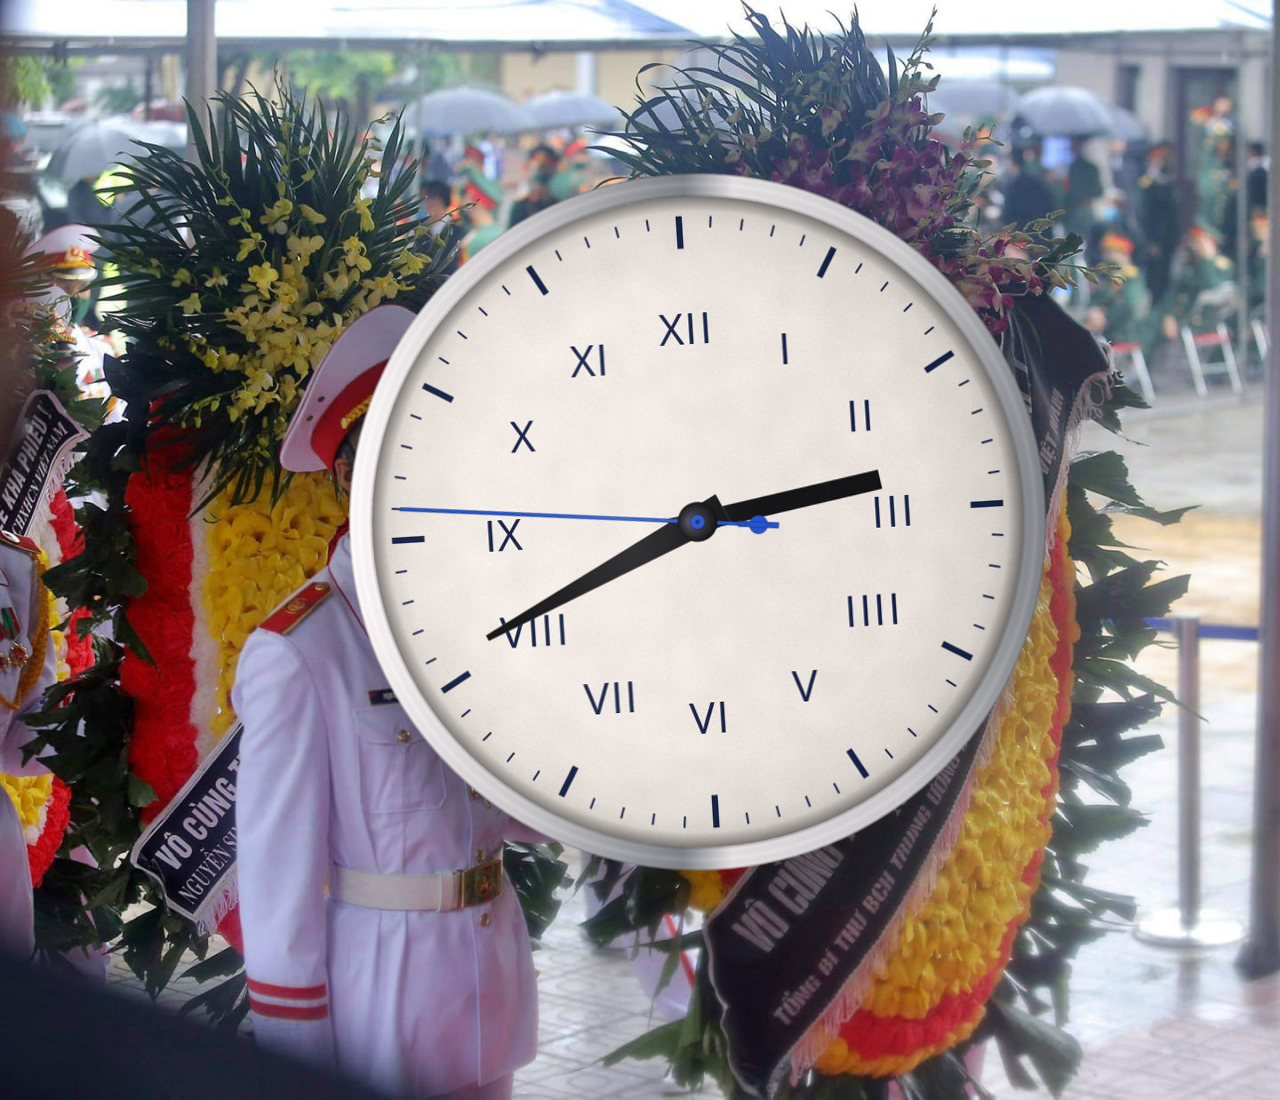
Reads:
h=2 m=40 s=46
